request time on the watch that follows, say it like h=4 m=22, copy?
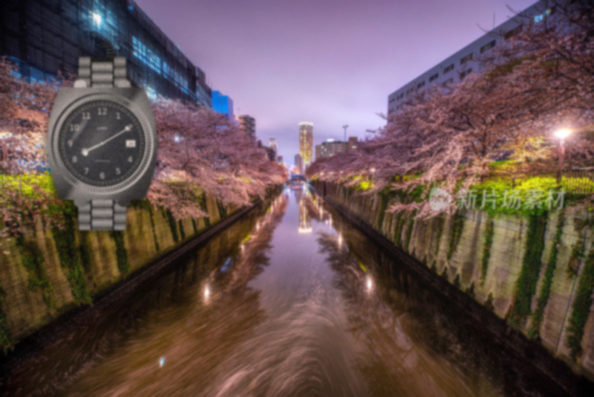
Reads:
h=8 m=10
